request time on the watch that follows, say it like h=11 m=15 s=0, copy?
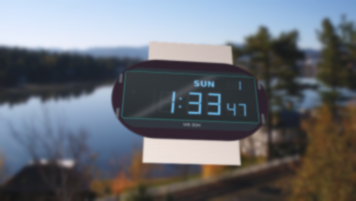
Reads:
h=1 m=33 s=47
